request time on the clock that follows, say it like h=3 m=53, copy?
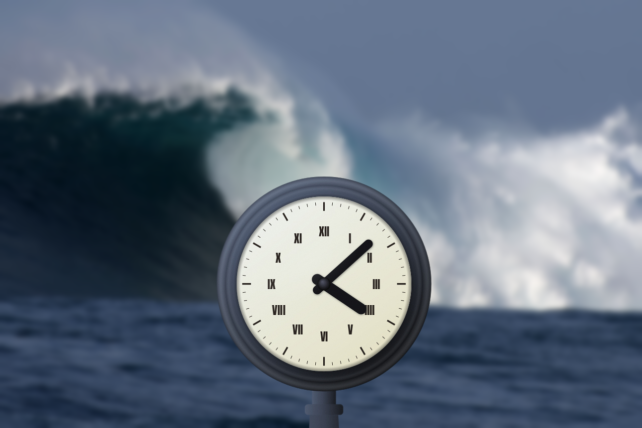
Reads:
h=4 m=8
